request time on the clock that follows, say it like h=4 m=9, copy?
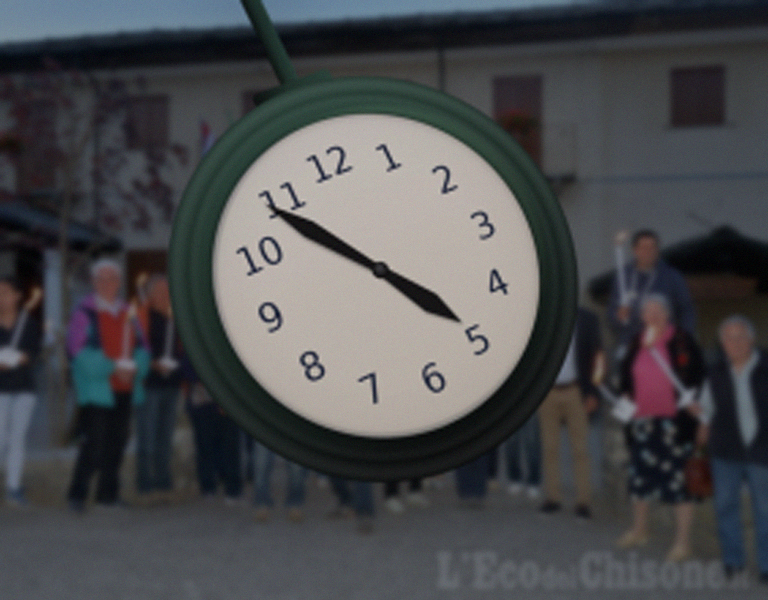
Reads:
h=4 m=54
